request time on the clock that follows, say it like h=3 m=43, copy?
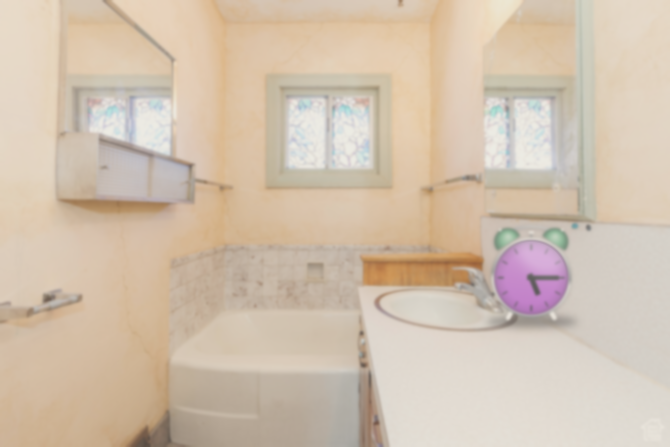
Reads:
h=5 m=15
